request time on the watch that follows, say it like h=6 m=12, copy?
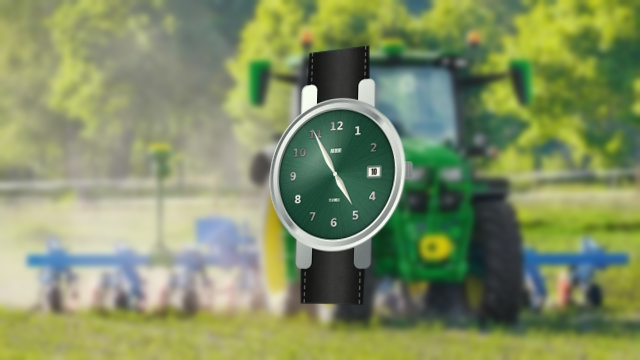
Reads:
h=4 m=55
